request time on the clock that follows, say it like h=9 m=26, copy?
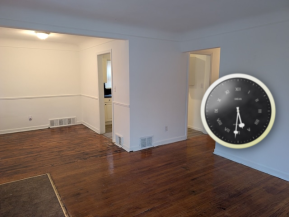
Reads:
h=5 m=31
